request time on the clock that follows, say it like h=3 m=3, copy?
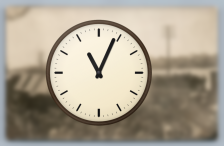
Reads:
h=11 m=4
